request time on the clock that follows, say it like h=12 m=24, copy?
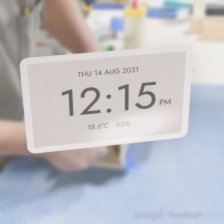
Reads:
h=12 m=15
